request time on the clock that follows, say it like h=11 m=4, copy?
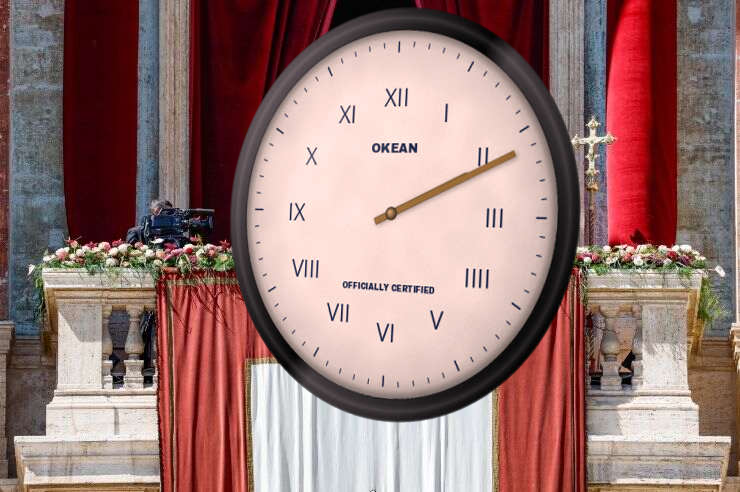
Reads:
h=2 m=11
